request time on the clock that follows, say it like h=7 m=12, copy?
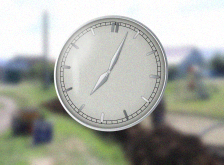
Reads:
h=7 m=3
